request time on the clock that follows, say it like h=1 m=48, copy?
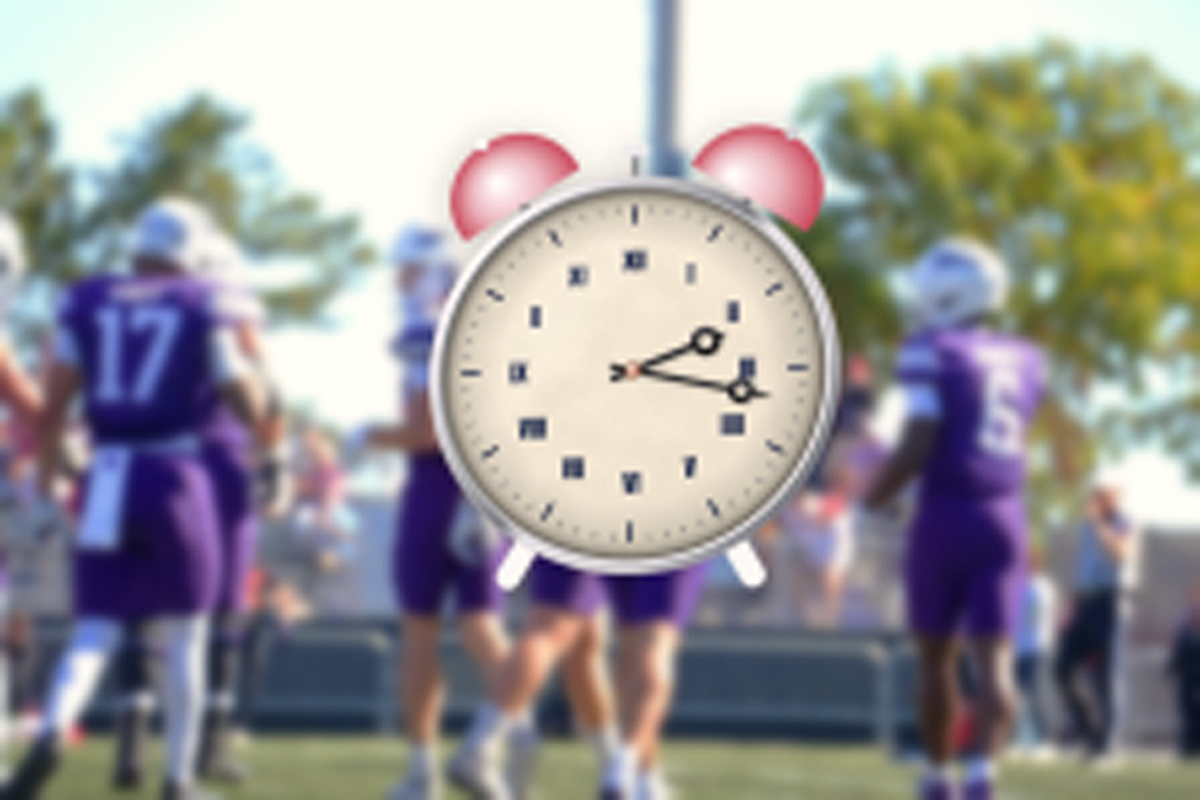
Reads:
h=2 m=17
